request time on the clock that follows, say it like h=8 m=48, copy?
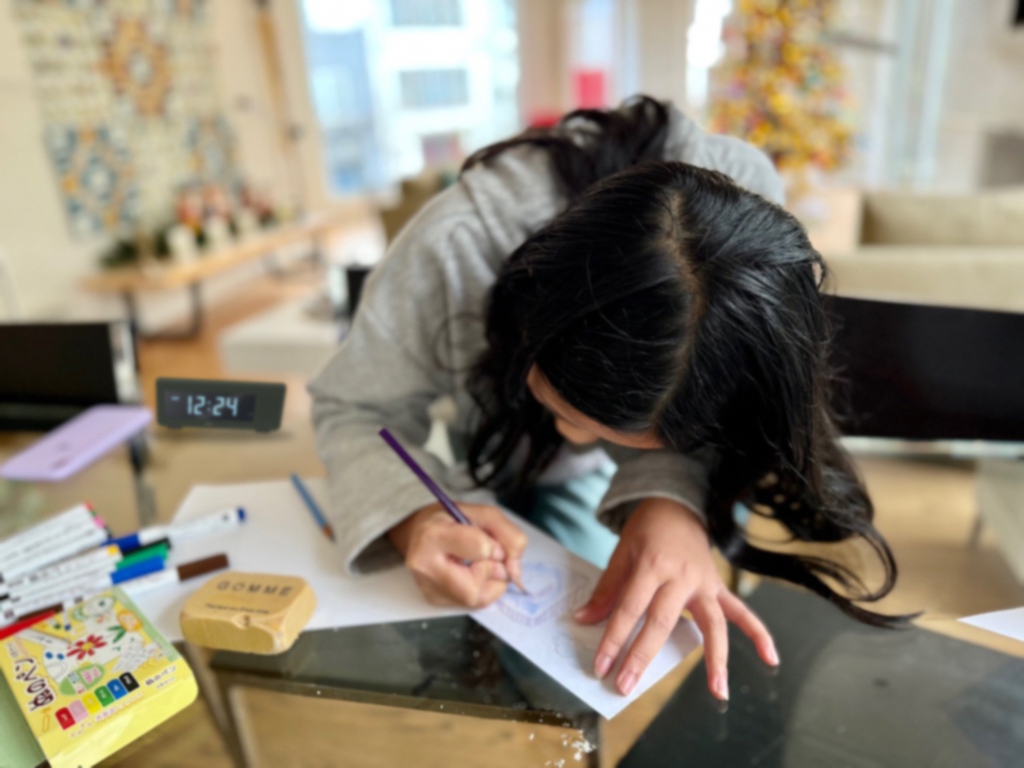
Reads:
h=12 m=24
